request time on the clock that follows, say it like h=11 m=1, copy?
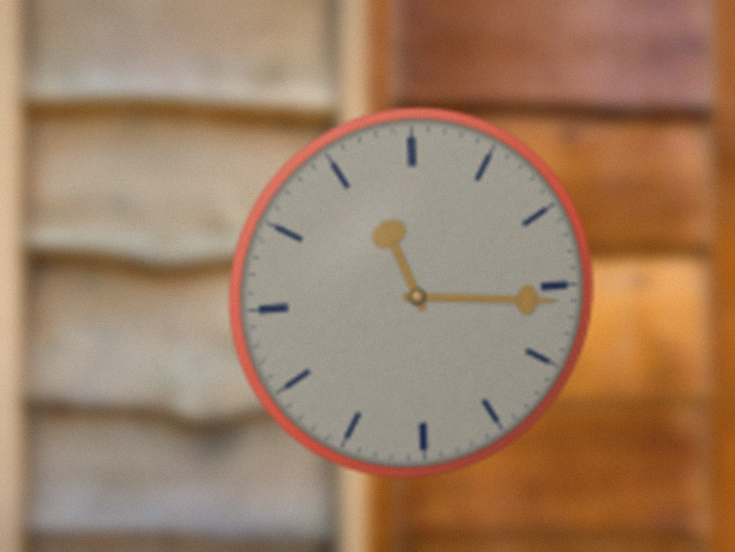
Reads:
h=11 m=16
